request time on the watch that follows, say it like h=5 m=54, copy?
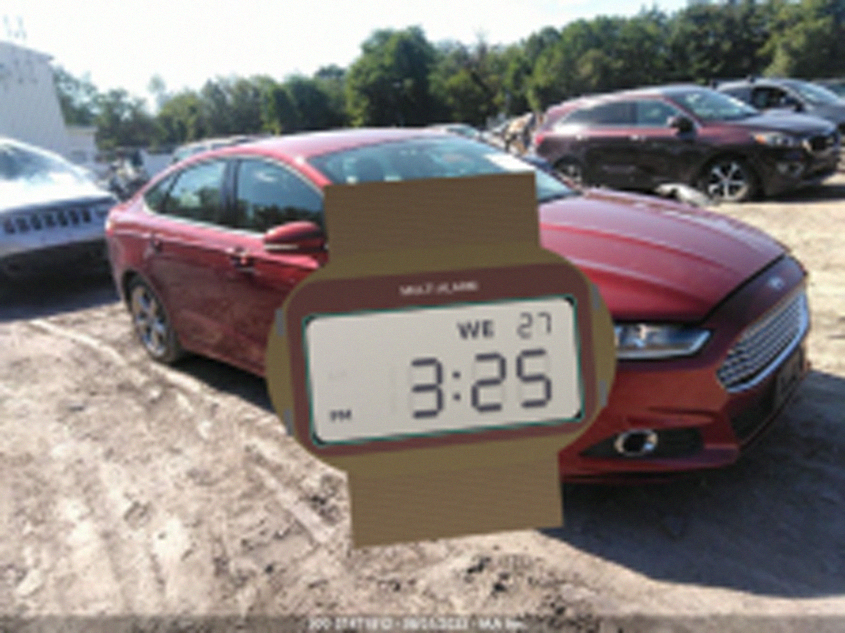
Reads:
h=3 m=25
